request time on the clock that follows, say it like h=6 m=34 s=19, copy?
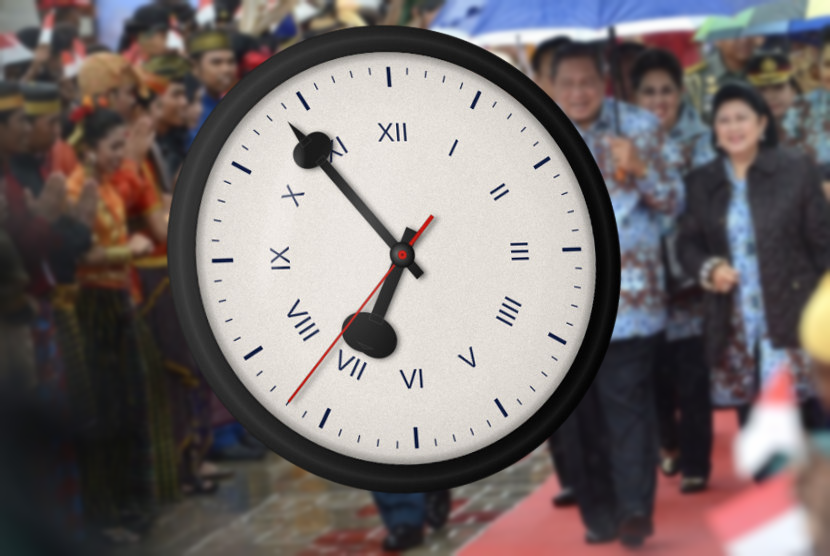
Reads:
h=6 m=53 s=37
